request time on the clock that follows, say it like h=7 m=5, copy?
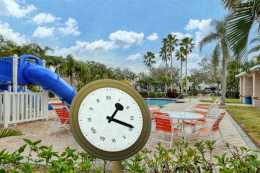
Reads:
h=1 m=19
